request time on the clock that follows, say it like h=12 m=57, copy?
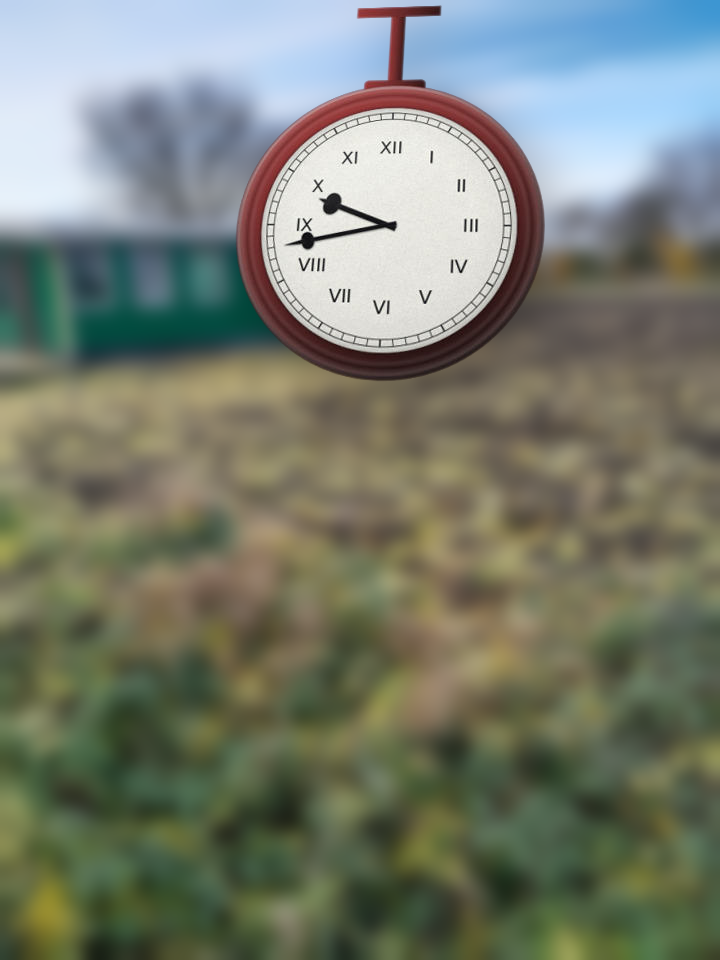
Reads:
h=9 m=43
